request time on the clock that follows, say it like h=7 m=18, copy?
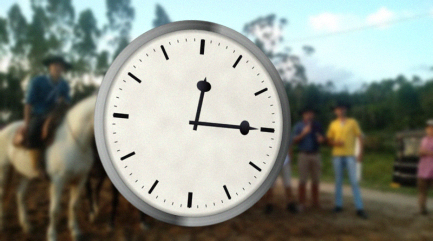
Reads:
h=12 m=15
